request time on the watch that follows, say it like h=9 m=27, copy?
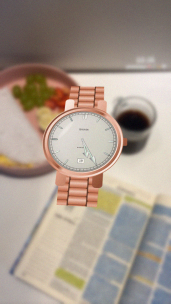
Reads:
h=5 m=25
